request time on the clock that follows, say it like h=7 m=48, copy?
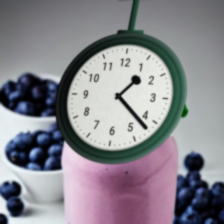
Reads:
h=1 m=22
